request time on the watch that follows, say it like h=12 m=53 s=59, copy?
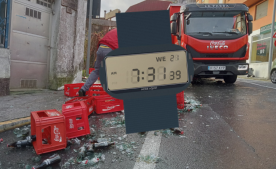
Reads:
h=7 m=31 s=39
